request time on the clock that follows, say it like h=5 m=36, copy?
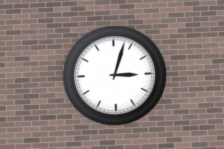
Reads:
h=3 m=3
